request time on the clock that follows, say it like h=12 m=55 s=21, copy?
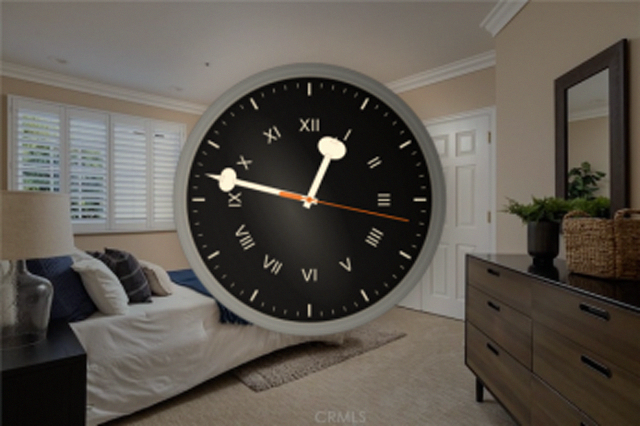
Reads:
h=12 m=47 s=17
